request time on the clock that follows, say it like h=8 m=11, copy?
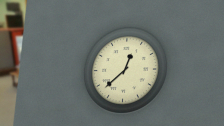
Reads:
h=12 m=38
